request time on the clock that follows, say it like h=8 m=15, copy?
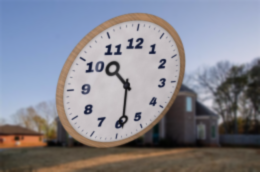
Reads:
h=10 m=29
